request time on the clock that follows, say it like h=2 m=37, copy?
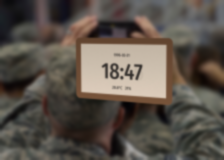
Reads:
h=18 m=47
